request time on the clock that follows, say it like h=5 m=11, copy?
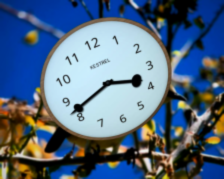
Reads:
h=3 m=42
